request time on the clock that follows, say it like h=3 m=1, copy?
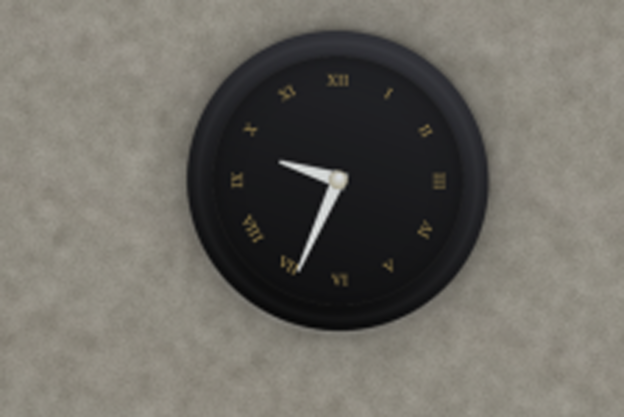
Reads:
h=9 m=34
